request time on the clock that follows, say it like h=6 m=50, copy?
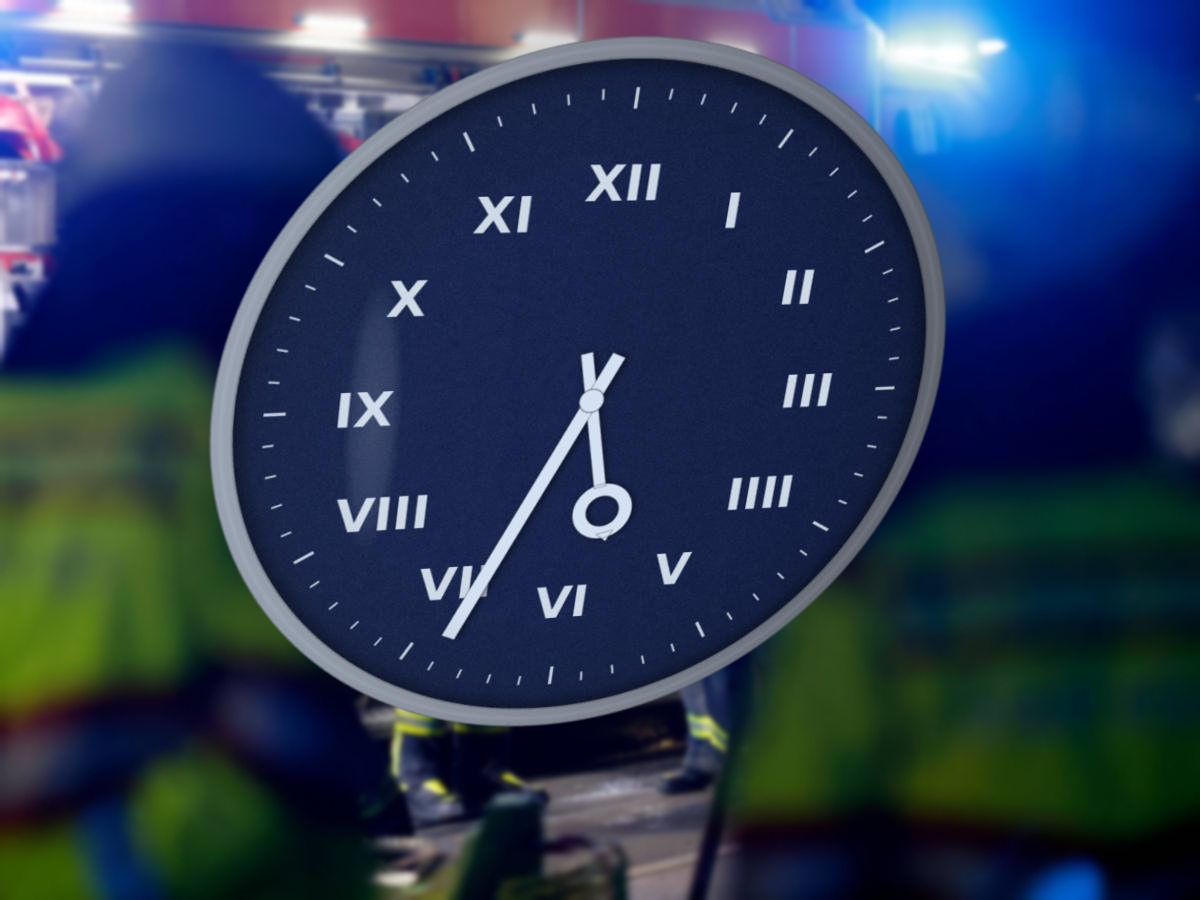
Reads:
h=5 m=34
